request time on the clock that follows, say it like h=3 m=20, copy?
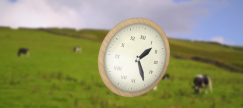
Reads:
h=1 m=25
